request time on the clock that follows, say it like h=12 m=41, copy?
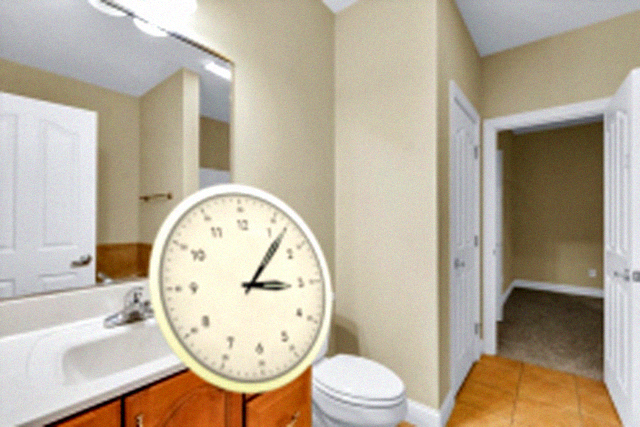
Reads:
h=3 m=7
